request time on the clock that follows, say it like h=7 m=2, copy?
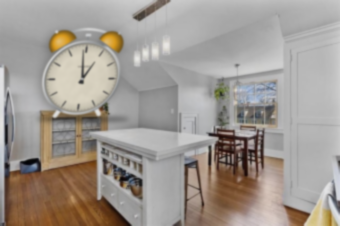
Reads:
h=12 m=59
